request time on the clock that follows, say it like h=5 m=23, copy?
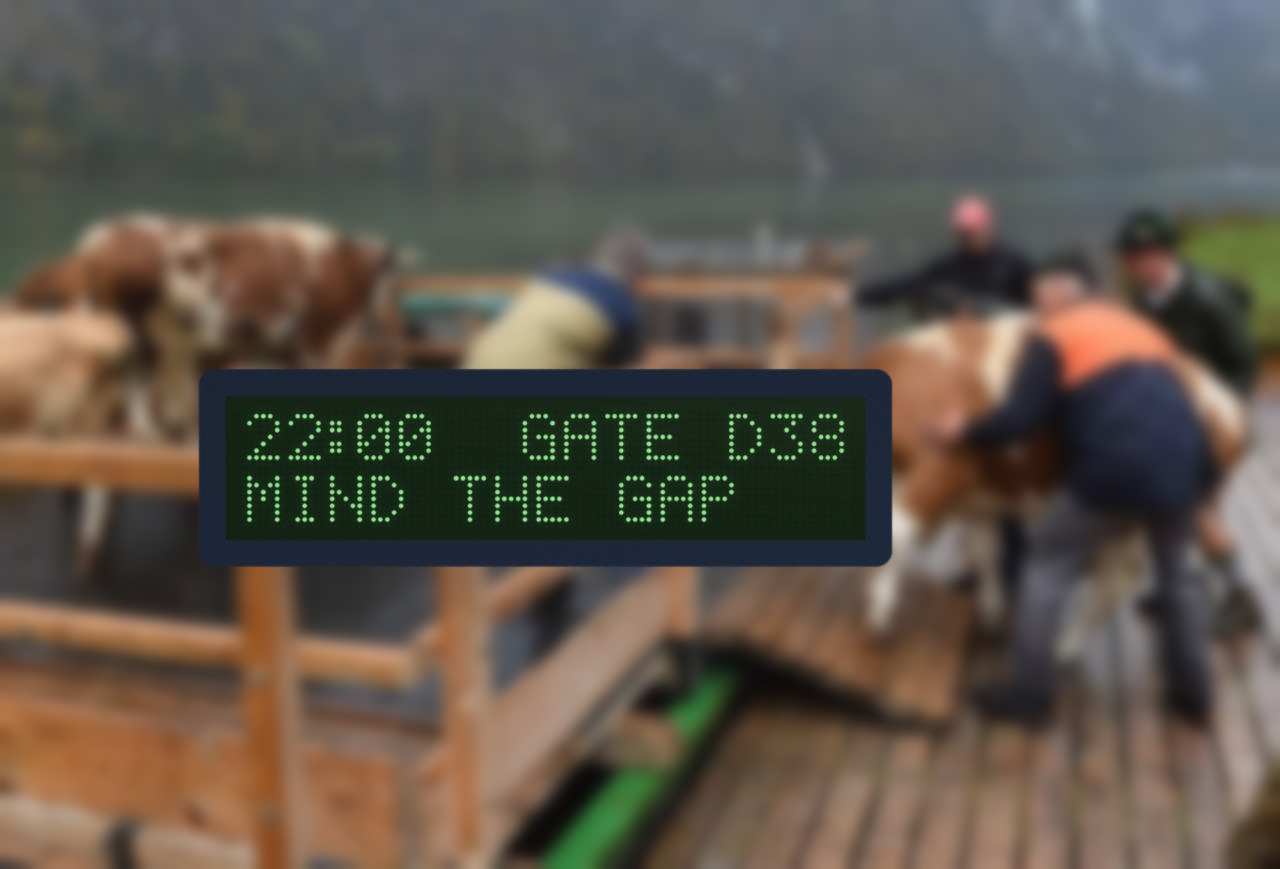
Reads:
h=22 m=0
